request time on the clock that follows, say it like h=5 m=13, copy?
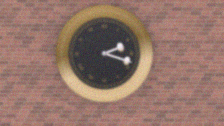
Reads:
h=2 m=18
